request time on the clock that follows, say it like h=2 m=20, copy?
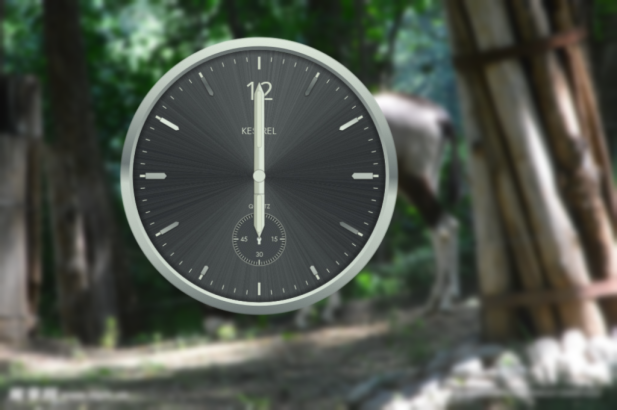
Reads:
h=6 m=0
